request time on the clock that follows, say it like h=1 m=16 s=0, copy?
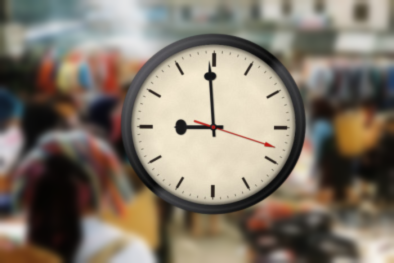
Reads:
h=8 m=59 s=18
